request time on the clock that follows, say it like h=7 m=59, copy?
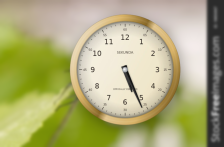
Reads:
h=5 m=26
